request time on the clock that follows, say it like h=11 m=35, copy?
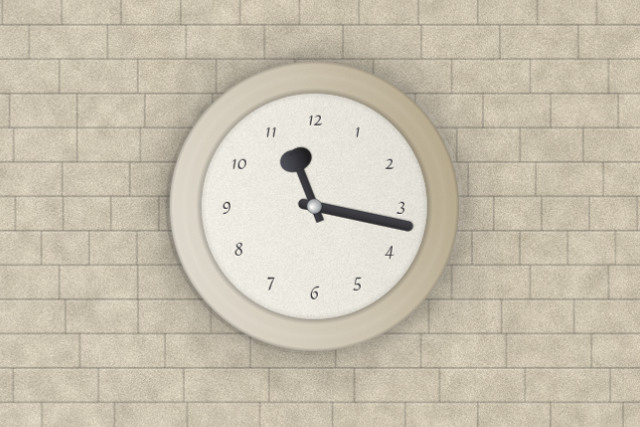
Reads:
h=11 m=17
